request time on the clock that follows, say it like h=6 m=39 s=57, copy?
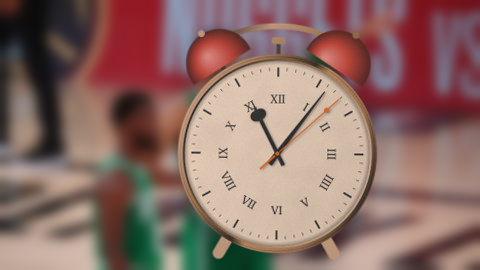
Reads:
h=11 m=6 s=8
